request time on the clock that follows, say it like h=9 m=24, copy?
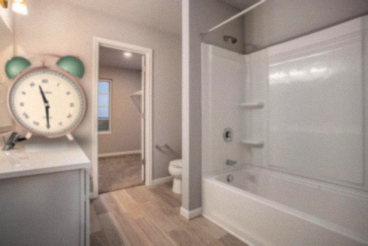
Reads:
h=11 m=30
